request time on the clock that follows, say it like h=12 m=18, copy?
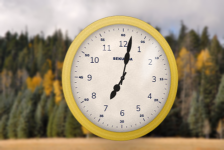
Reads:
h=7 m=2
